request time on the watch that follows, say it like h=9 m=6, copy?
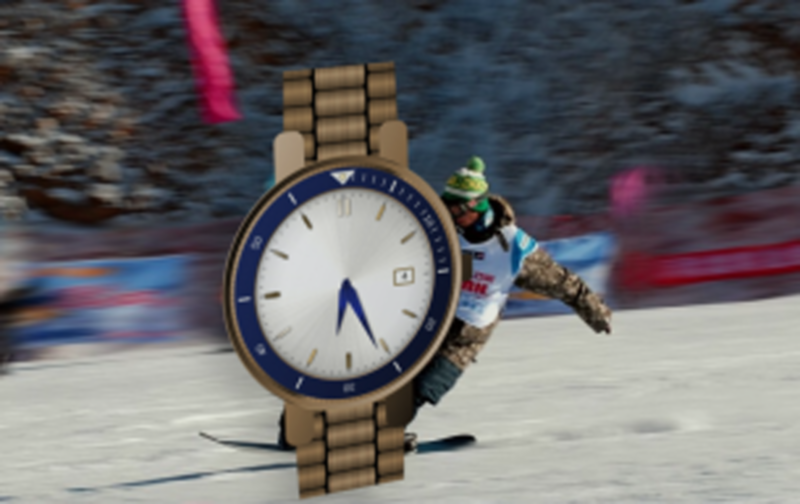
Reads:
h=6 m=26
